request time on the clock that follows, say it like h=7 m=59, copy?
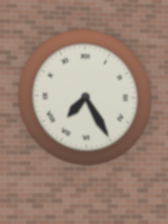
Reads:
h=7 m=25
